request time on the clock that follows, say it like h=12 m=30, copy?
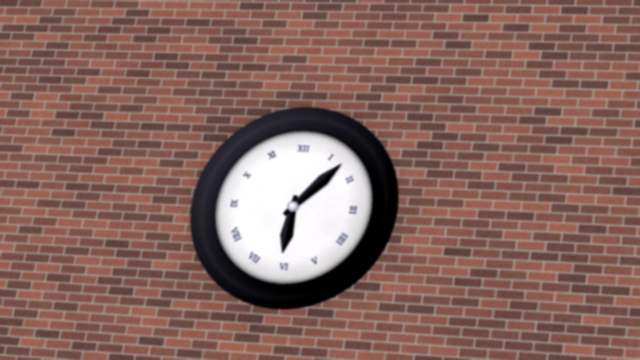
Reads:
h=6 m=7
